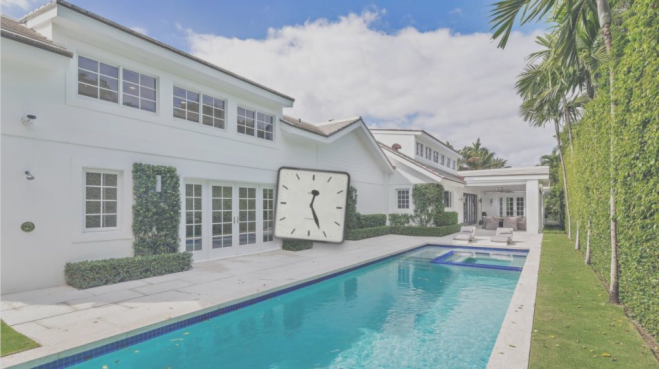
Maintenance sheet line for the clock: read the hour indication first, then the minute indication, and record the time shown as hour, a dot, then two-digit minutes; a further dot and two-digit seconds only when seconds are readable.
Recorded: 12.26
